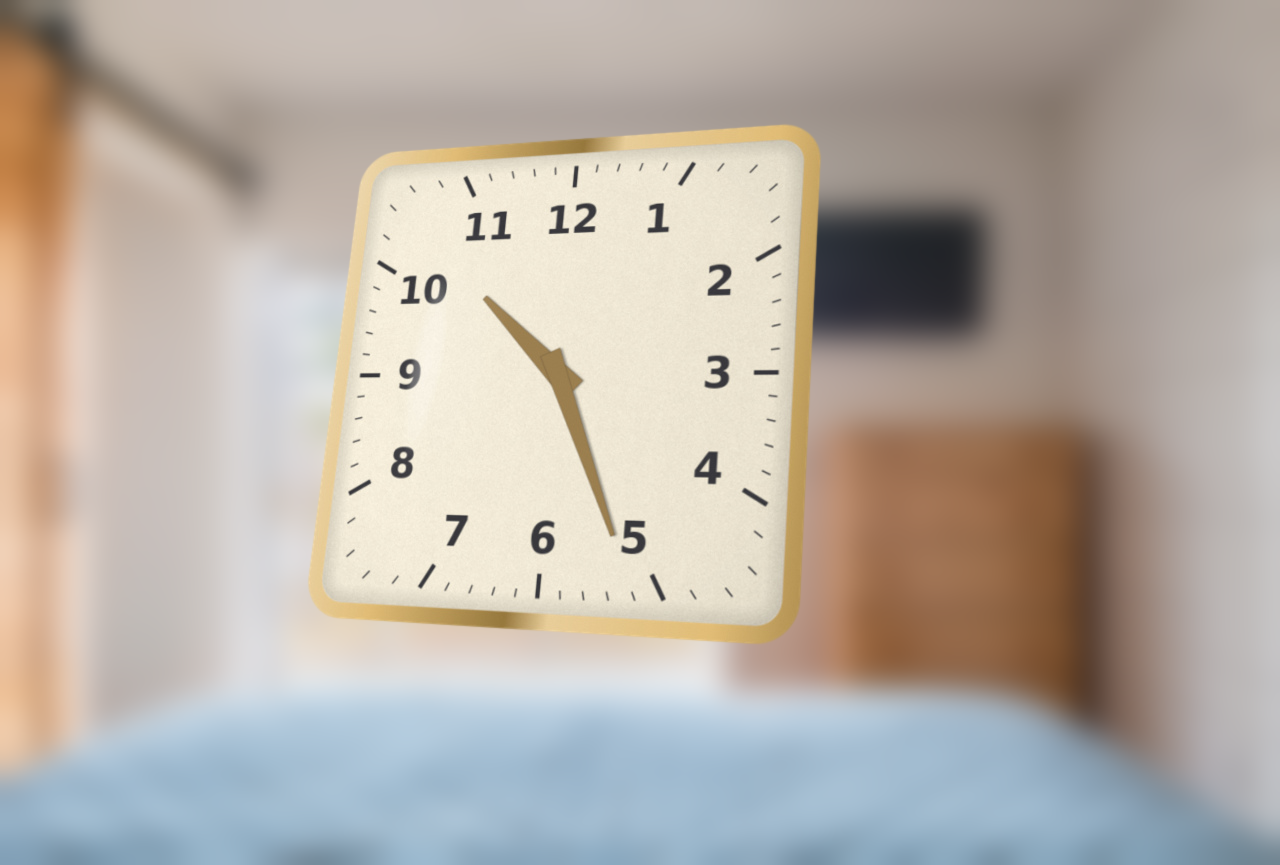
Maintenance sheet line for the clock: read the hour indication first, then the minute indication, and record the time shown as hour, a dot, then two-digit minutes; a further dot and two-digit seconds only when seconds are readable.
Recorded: 10.26
